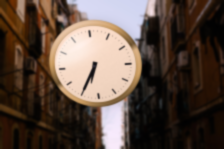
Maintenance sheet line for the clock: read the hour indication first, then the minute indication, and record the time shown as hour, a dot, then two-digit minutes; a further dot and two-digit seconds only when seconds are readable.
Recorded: 6.35
